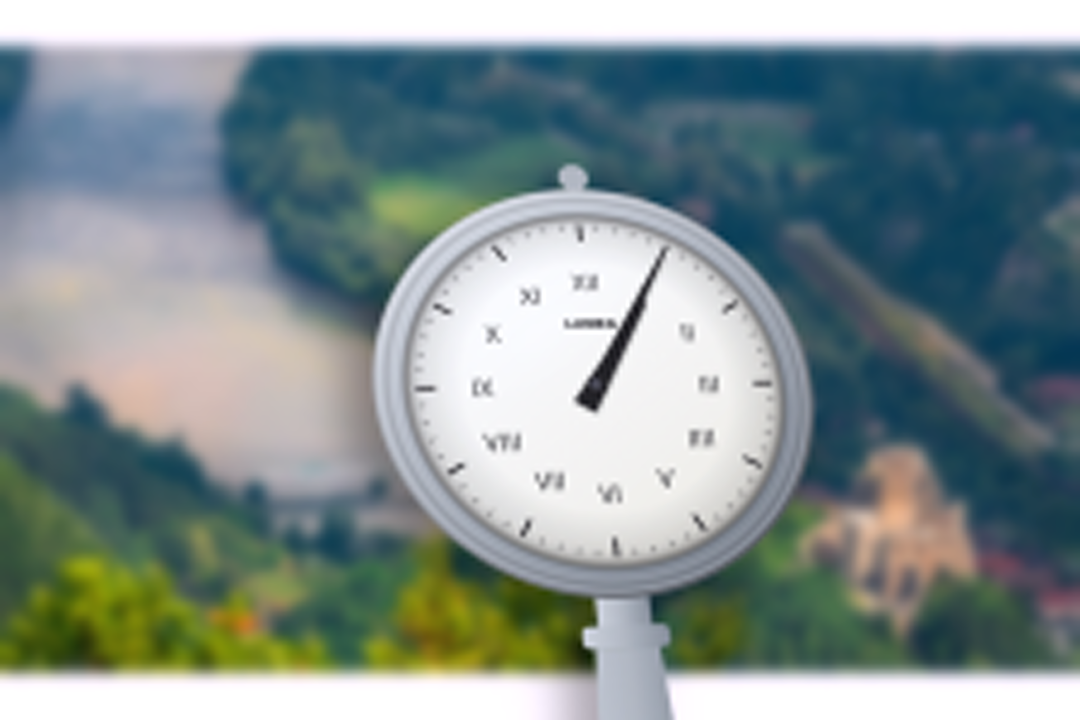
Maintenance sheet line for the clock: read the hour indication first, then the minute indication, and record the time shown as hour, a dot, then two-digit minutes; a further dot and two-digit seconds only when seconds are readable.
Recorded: 1.05
